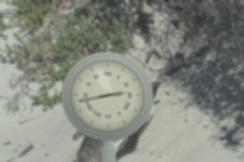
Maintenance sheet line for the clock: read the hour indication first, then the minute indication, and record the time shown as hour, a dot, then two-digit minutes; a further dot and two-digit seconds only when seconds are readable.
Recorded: 2.43
